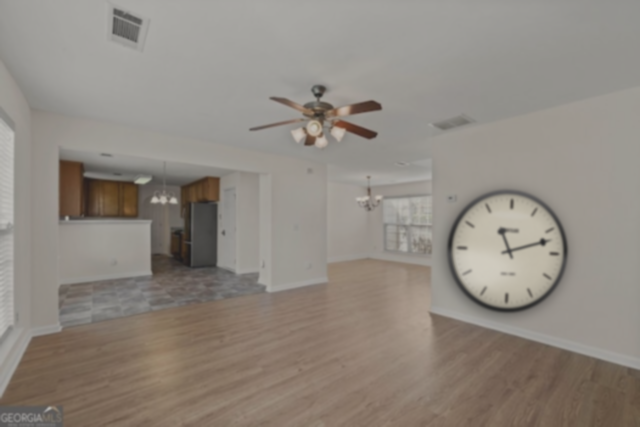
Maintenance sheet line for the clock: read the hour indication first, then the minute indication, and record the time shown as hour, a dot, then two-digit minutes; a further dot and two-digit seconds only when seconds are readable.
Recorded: 11.12
